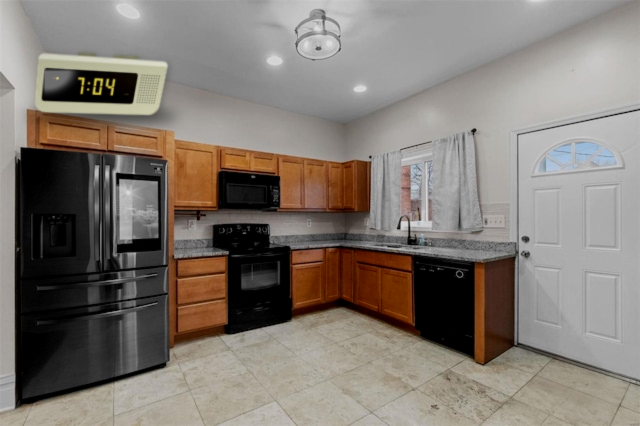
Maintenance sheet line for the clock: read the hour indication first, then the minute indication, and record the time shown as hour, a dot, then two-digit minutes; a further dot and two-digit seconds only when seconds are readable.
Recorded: 7.04
